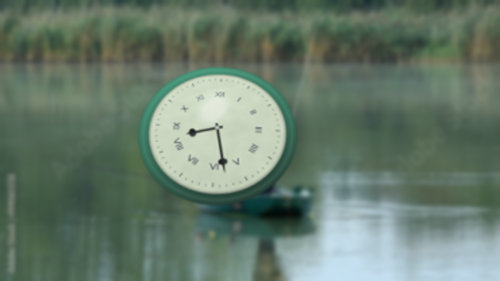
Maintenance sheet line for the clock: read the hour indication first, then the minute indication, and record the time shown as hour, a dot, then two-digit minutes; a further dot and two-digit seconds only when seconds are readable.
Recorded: 8.28
